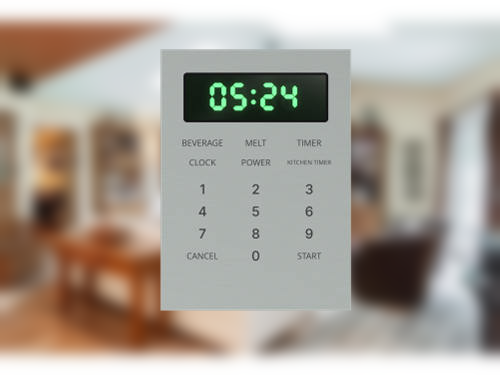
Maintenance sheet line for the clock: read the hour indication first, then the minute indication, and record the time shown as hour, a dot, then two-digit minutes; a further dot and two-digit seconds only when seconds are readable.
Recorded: 5.24
